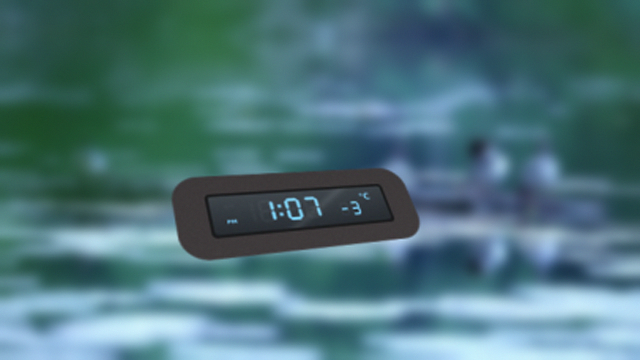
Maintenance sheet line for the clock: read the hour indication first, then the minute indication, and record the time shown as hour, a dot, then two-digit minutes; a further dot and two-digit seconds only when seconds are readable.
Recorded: 1.07
